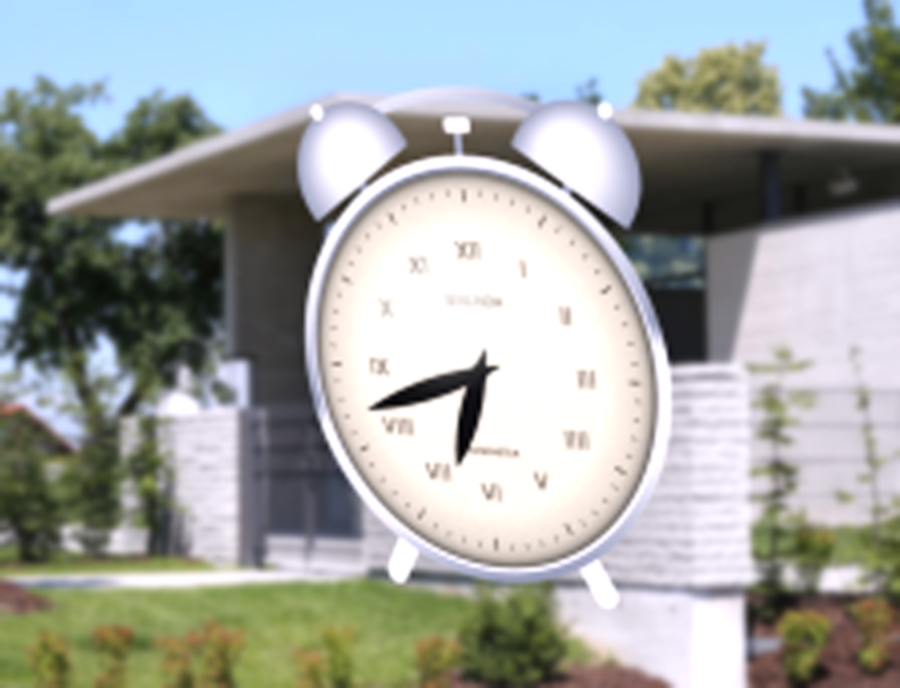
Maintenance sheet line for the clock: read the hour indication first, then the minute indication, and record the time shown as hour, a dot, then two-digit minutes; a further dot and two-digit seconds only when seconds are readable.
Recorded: 6.42
